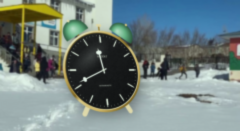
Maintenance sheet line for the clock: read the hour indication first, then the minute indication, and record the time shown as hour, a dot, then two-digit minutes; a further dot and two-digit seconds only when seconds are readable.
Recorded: 11.41
